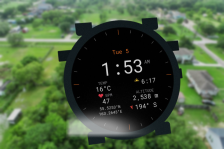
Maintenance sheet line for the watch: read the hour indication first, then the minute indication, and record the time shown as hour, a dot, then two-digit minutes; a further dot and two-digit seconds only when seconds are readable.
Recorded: 1.53
